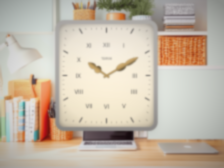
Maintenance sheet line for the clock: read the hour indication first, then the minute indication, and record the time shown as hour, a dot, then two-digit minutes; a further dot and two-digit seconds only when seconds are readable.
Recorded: 10.10
